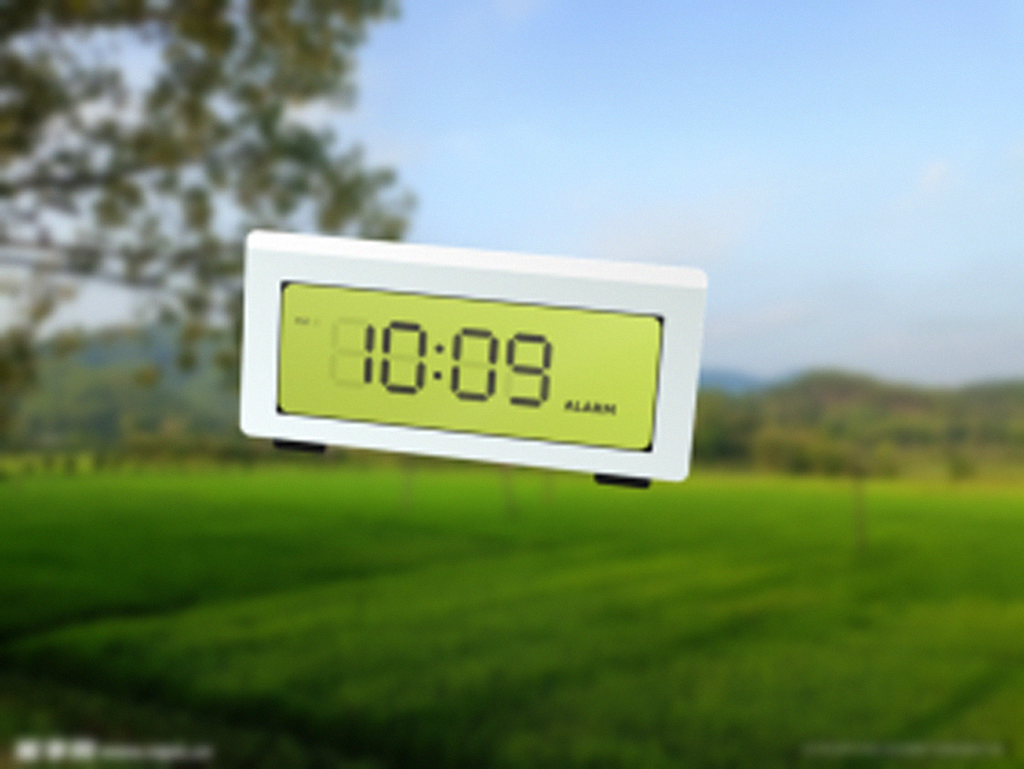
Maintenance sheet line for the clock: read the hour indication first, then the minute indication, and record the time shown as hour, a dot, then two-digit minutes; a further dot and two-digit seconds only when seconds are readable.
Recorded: 10.09
